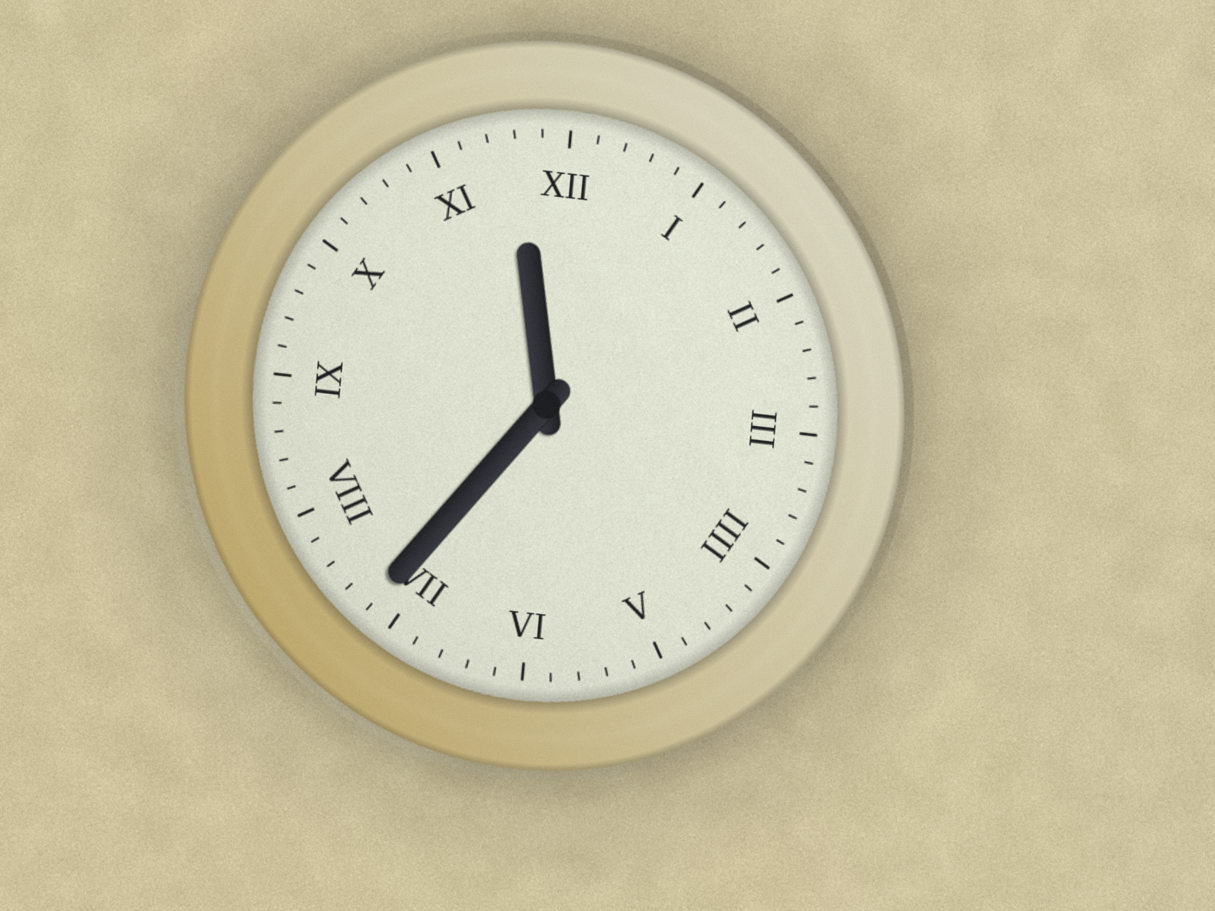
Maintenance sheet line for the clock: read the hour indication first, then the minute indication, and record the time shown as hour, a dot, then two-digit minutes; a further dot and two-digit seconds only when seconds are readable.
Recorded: 11.36
